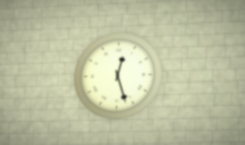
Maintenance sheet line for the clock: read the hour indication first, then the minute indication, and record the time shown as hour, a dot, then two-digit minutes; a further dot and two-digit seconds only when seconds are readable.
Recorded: 12.27
